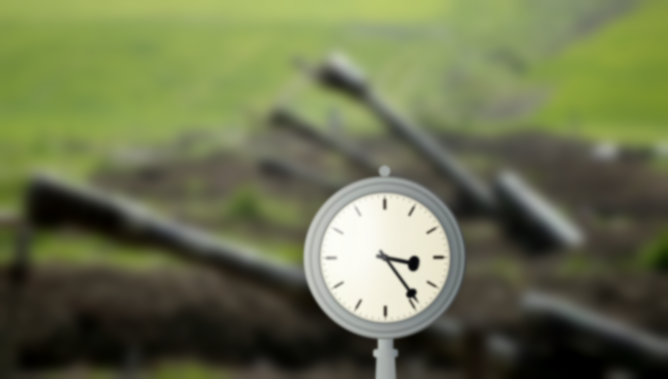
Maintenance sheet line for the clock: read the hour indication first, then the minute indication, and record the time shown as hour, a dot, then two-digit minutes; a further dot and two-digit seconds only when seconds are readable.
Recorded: 3.24
